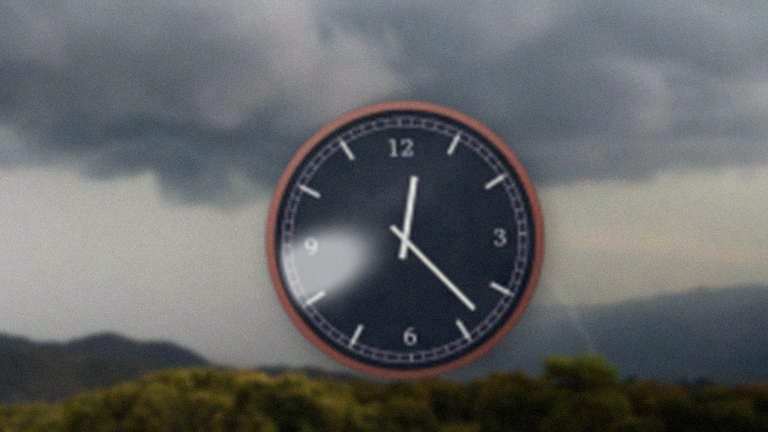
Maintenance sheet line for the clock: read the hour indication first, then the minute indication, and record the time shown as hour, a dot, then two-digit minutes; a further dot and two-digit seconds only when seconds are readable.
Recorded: 12.23
